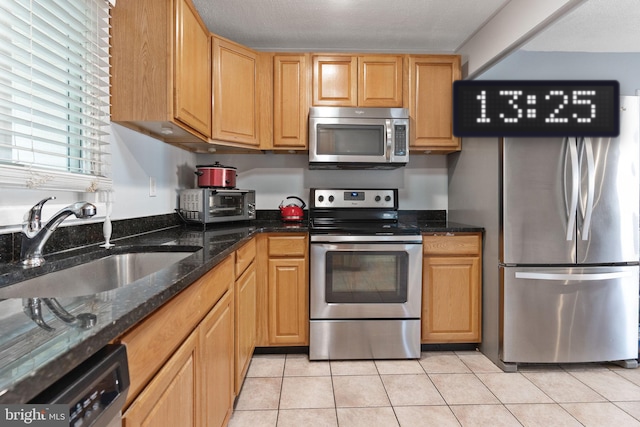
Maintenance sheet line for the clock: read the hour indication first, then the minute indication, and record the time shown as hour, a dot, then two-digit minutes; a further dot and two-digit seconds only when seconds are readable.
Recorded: 13.25
